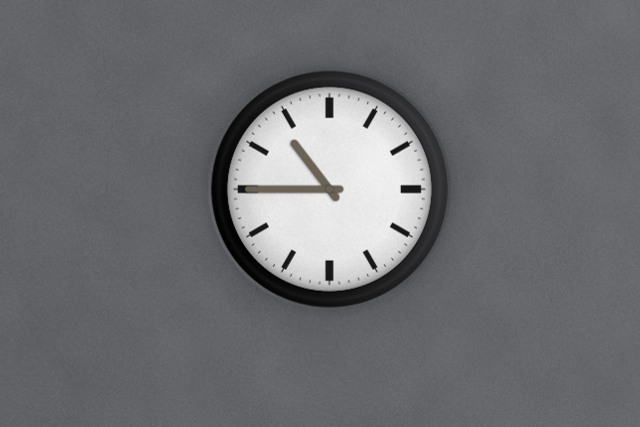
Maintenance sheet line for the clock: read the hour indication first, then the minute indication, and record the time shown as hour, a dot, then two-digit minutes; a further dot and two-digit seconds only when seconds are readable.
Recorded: 10.45
